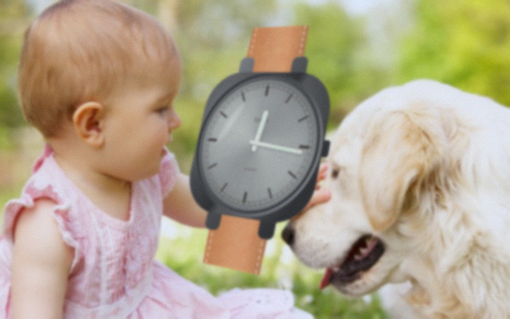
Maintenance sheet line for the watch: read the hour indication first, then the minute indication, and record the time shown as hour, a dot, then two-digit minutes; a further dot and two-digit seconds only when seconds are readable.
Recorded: 12.16
